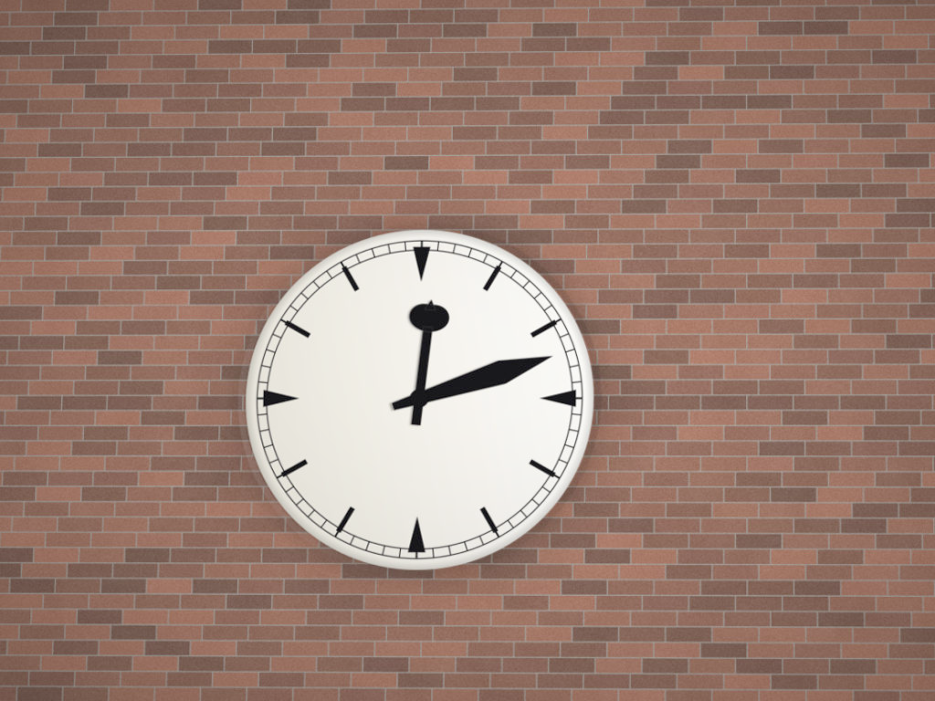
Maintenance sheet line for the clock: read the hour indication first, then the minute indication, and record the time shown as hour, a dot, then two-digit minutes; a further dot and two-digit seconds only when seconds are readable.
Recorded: 12.12
